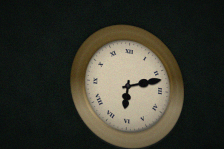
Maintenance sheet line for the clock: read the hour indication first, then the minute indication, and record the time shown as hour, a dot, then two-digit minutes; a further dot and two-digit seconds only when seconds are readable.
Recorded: 6.12
